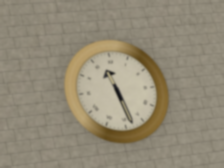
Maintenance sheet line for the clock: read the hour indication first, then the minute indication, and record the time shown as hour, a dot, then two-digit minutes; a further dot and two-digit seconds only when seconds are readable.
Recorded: 11.28
